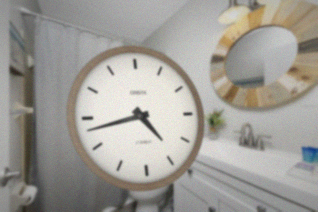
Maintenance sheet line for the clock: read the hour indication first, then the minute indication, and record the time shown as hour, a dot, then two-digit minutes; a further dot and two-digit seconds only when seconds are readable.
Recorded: 4.43
